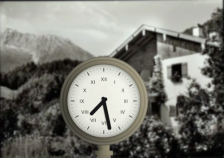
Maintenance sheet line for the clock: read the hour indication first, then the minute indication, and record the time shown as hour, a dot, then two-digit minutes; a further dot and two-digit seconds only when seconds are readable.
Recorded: 7.28
